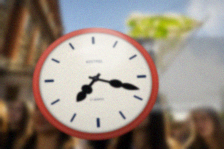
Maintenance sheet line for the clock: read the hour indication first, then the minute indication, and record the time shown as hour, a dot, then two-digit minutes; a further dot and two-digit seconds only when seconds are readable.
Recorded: 7.18
